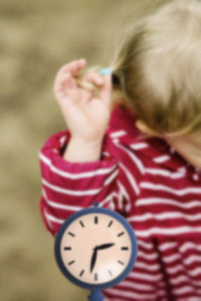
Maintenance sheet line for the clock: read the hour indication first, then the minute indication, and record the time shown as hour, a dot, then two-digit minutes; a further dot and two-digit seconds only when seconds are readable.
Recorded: 2.32
